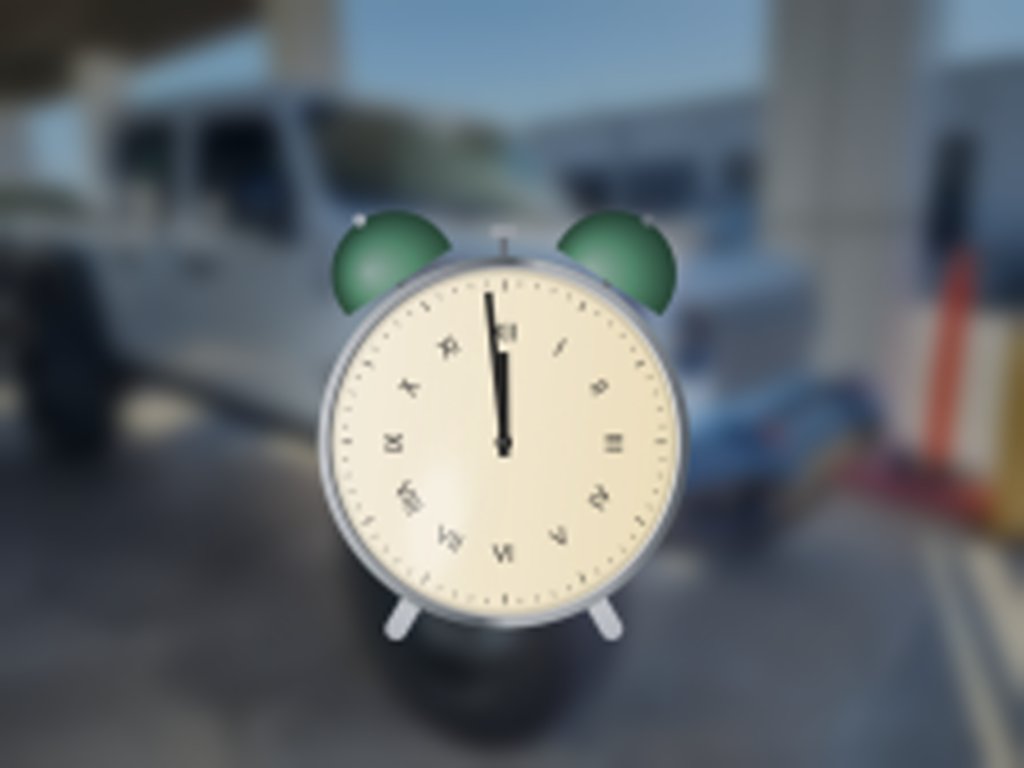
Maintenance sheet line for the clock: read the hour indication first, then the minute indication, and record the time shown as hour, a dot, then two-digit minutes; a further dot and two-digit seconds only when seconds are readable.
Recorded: 11.59
